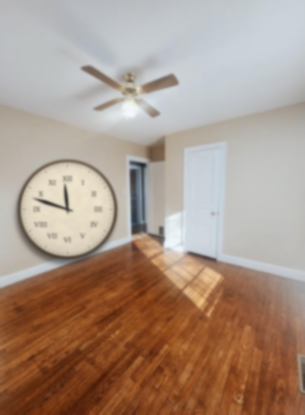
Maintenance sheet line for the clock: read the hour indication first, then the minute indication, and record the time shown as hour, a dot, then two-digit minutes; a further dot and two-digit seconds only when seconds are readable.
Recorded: 11.48
